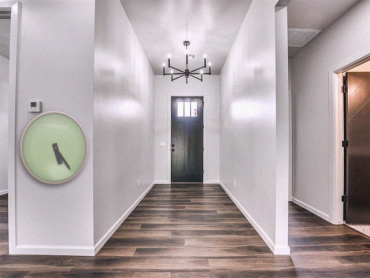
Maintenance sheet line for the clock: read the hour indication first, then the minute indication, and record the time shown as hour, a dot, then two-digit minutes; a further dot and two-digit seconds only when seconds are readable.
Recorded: 5.24
